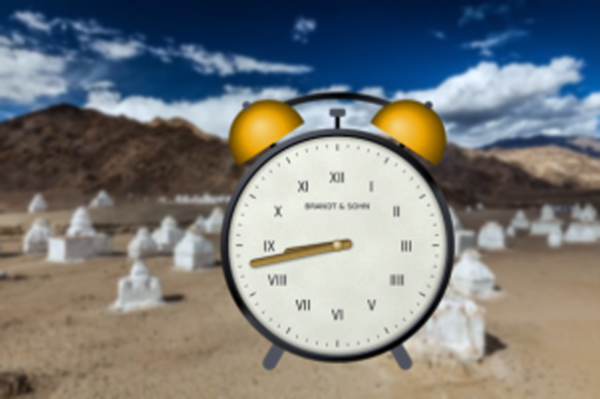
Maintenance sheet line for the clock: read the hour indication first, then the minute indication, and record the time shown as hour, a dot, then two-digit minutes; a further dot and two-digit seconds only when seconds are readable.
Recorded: 8.43
